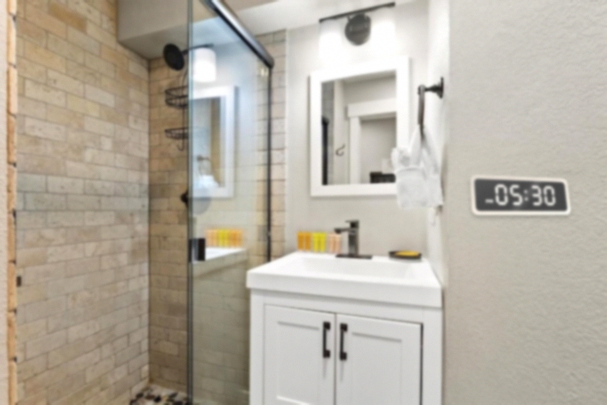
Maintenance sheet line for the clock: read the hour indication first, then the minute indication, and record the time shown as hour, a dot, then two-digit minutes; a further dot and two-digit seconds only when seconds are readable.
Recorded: 5.30
